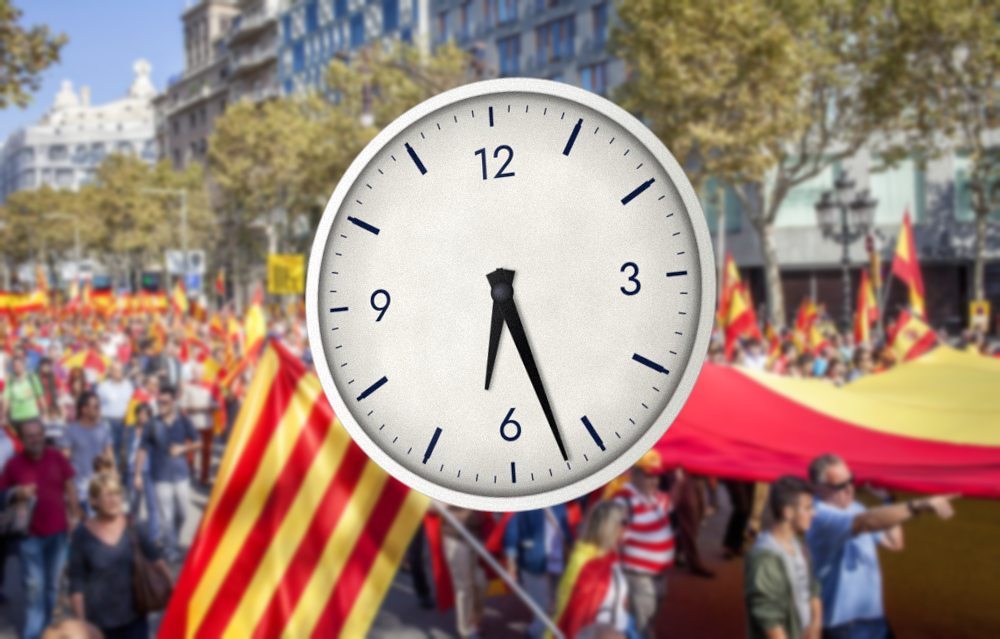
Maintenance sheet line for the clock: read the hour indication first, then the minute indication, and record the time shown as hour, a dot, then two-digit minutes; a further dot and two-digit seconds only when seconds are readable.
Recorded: 6.27
